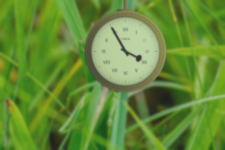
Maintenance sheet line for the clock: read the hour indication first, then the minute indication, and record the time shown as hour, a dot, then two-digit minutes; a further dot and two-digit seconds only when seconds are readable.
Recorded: 3.55
